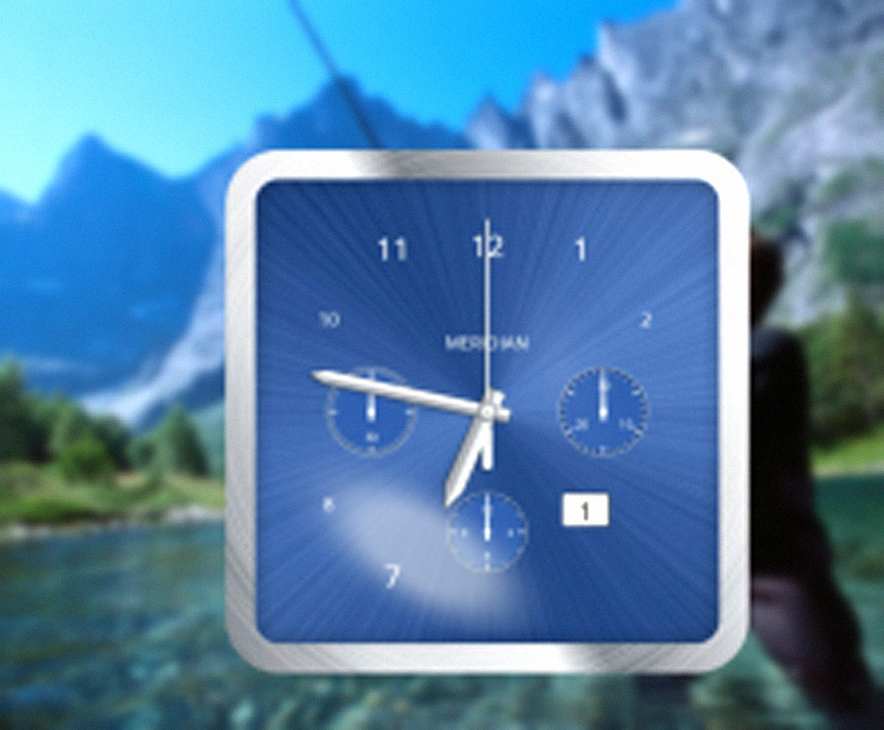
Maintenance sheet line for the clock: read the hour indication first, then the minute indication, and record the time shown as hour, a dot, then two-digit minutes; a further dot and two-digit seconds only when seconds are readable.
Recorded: 6.47
